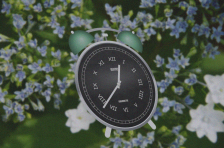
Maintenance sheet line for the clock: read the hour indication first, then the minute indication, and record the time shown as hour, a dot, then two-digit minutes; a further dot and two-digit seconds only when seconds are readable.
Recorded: 12.38
